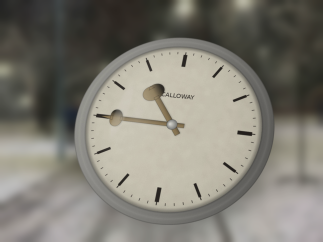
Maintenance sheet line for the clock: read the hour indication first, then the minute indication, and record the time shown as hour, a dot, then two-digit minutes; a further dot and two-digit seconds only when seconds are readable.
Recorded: 10.45
